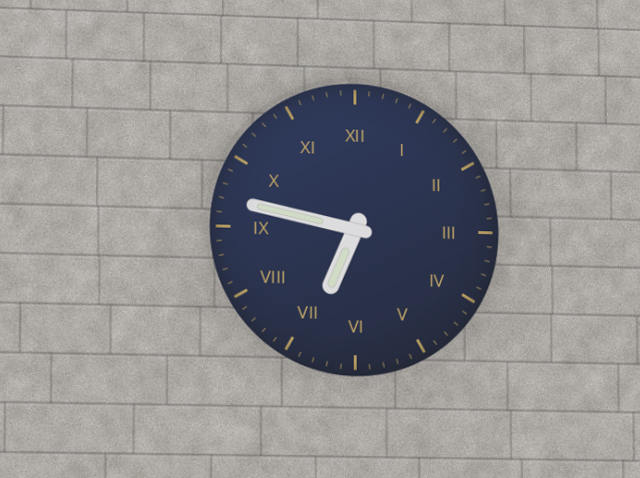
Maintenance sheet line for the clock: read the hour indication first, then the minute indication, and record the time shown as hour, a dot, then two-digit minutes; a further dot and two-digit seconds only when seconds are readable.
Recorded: 6.47
